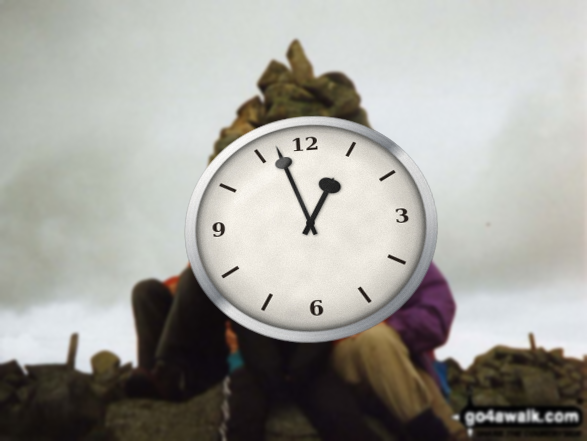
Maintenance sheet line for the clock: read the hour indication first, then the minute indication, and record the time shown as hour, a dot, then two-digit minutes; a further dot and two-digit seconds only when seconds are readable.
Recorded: 12.57
